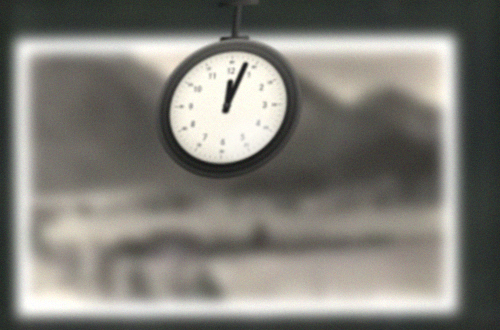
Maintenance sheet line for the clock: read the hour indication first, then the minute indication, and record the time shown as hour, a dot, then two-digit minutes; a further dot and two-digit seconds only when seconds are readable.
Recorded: 12.03
